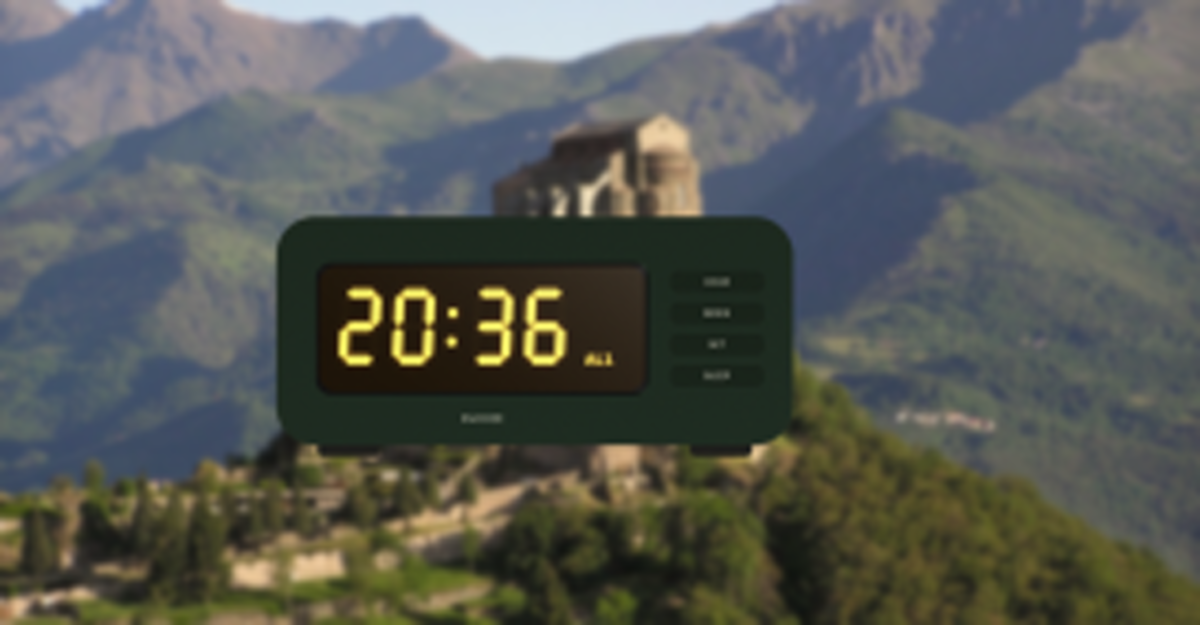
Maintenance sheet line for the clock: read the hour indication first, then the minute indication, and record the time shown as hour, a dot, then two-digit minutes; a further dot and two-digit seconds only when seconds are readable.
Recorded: 20.36
